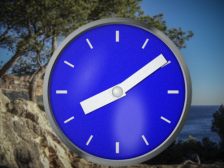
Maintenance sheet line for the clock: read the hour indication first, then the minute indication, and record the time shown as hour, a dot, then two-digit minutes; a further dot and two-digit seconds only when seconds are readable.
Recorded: 8.09
